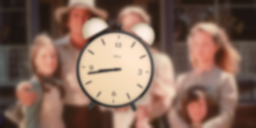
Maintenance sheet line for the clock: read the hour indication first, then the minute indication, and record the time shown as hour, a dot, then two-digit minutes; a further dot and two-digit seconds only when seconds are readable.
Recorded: 8.43
